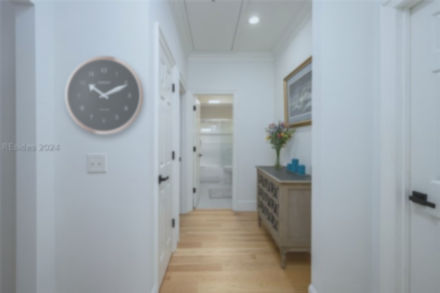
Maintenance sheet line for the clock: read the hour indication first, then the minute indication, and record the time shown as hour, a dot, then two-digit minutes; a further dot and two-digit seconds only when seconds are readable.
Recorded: 10.11
